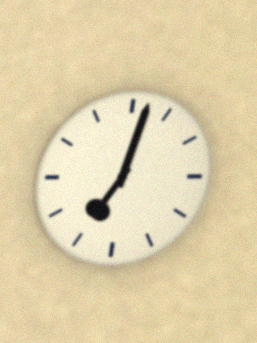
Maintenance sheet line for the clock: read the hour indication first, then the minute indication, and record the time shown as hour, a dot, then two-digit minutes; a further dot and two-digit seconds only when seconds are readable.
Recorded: 7.02
